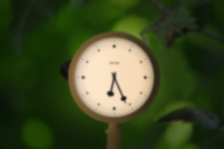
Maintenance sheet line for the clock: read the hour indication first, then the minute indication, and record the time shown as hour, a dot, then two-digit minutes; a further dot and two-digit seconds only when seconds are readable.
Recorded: 6.26
